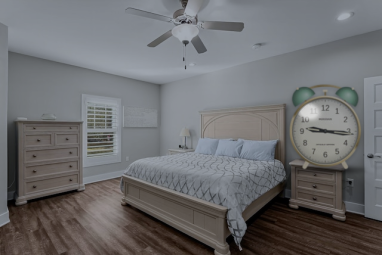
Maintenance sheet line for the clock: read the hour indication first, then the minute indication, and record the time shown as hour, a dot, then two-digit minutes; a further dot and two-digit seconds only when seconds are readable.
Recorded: 9.16
